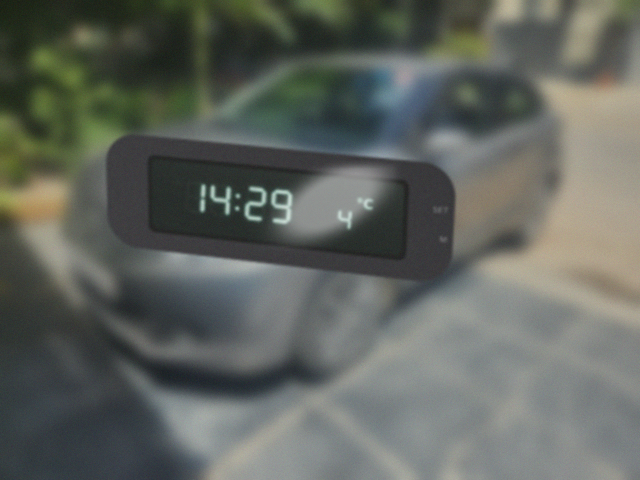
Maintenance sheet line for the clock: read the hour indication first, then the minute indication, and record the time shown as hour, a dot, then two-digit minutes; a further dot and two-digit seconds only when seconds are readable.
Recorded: 14.29
